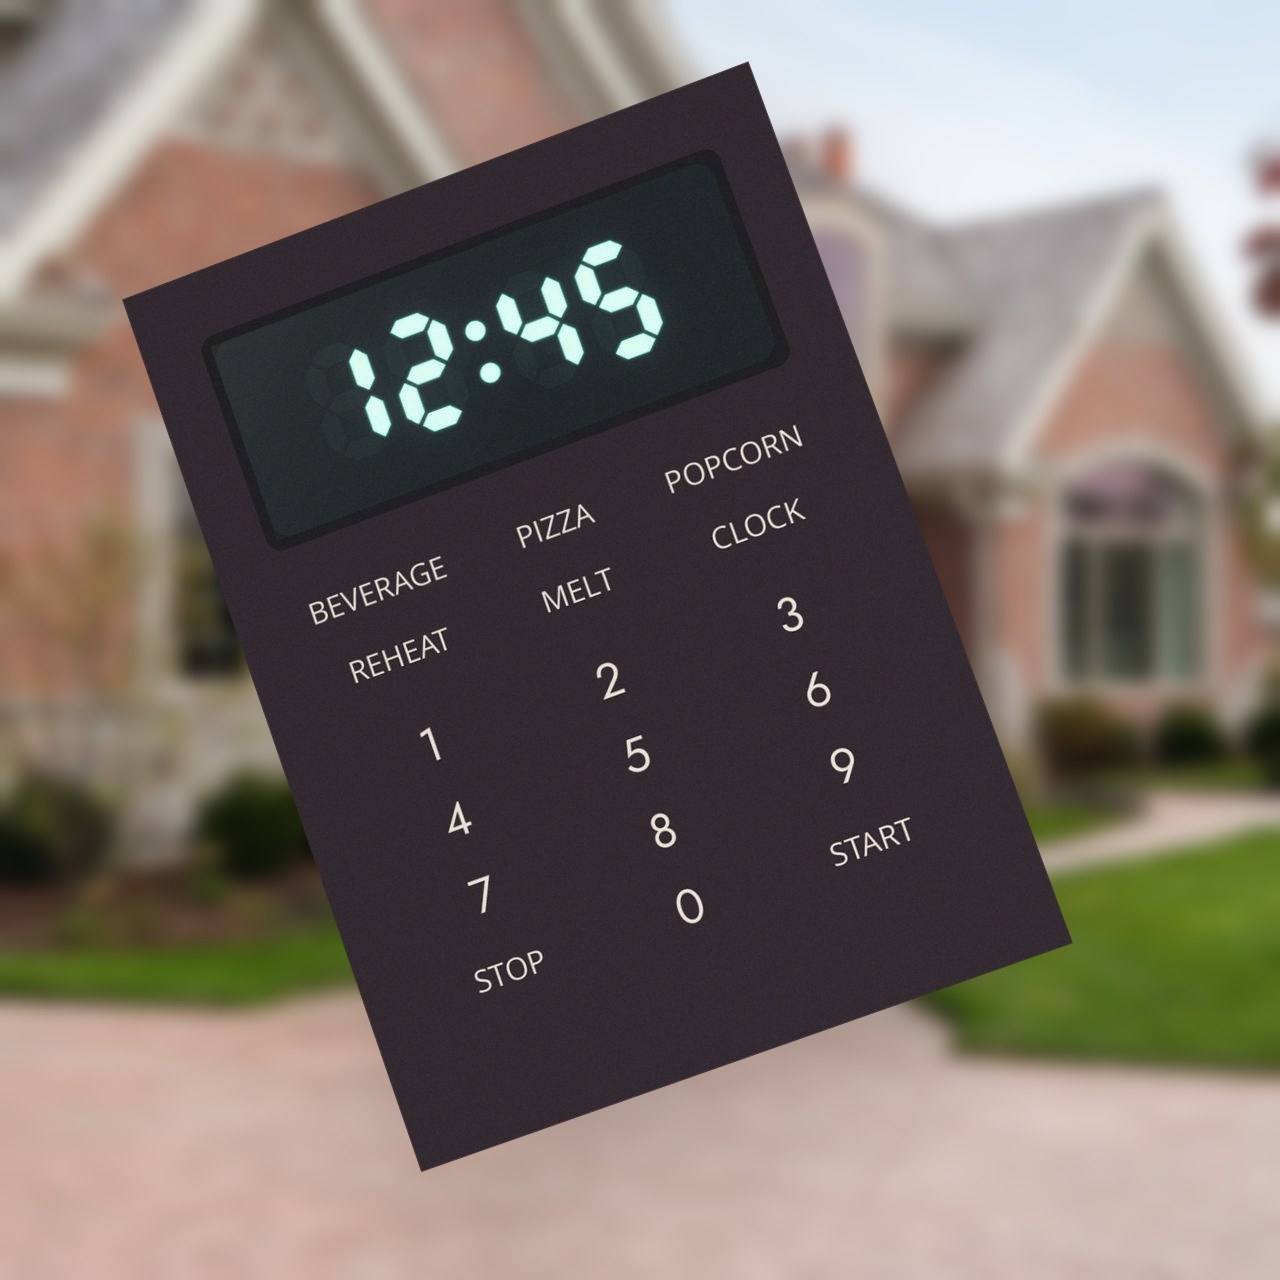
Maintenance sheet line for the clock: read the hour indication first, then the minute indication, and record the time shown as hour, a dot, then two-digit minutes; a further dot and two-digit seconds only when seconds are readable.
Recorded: 12.45
